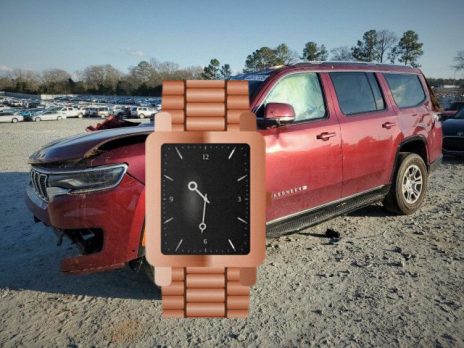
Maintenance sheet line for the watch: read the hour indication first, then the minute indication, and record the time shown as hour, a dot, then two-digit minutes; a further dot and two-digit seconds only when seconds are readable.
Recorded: 10.31
